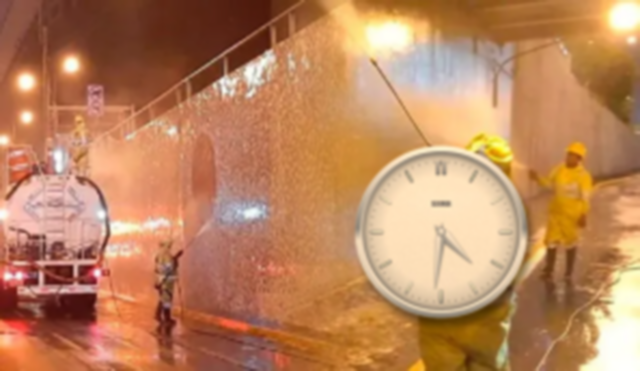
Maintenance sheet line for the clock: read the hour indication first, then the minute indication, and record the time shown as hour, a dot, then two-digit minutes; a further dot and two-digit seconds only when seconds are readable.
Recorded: 4.31
